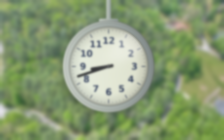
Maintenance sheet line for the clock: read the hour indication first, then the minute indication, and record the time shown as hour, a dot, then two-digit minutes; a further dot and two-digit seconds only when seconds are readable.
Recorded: 8.42
